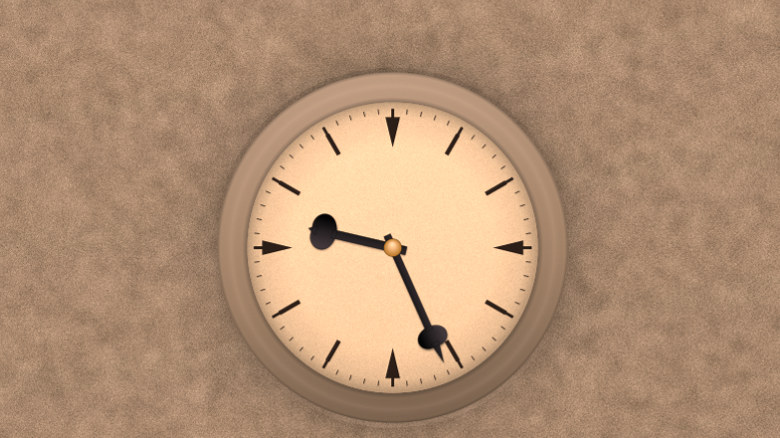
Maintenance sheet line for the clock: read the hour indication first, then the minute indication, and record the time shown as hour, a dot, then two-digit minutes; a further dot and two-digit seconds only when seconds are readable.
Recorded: 9.26
